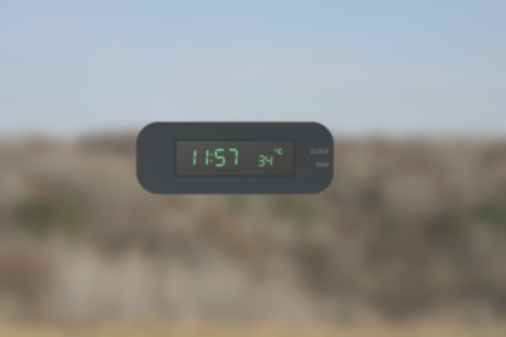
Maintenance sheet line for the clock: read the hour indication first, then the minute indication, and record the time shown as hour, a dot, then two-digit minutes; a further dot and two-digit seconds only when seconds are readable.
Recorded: 11.57
